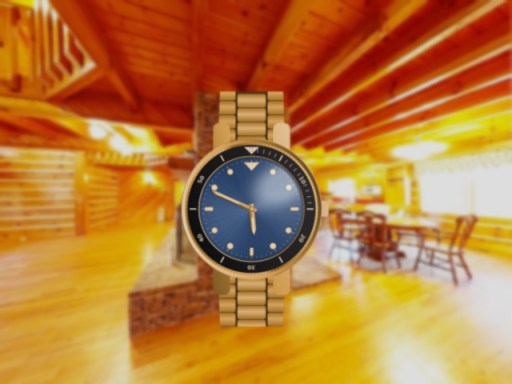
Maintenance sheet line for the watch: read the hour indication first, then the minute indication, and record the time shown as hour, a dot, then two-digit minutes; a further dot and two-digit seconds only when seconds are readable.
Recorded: 5.49
